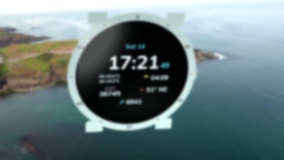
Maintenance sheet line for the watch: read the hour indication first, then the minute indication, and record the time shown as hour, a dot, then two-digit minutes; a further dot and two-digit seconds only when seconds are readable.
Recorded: 17.21
